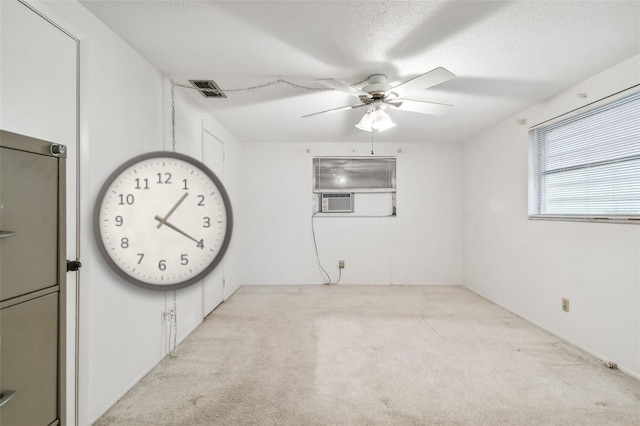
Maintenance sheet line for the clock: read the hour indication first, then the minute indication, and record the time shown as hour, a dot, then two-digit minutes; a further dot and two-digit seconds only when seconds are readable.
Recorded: 1.20
